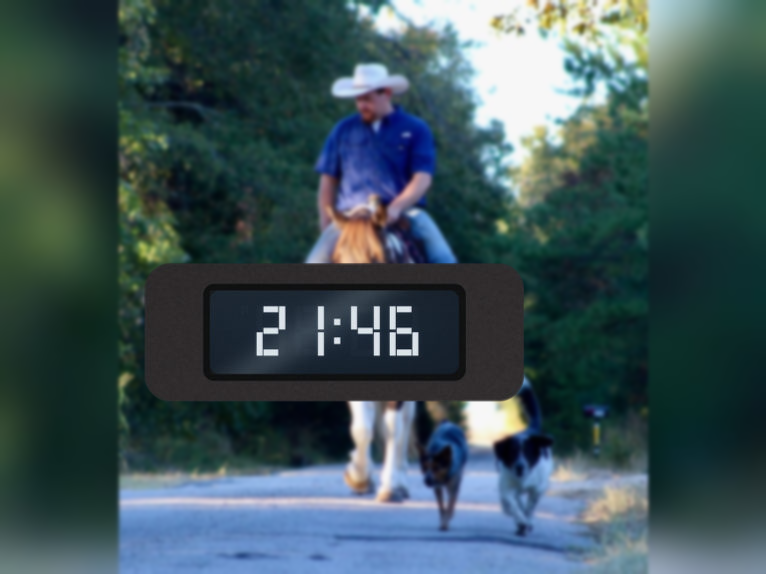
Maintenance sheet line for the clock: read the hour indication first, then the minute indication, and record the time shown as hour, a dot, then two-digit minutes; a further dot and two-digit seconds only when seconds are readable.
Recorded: 21.46
